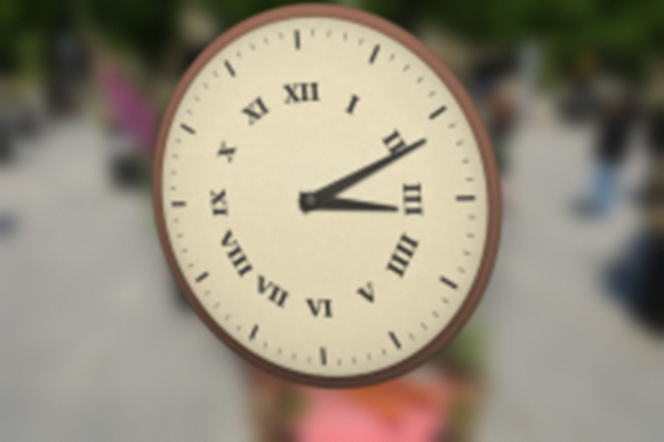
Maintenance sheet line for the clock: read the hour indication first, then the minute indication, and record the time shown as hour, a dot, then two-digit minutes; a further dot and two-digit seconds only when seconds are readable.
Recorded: 3.11
